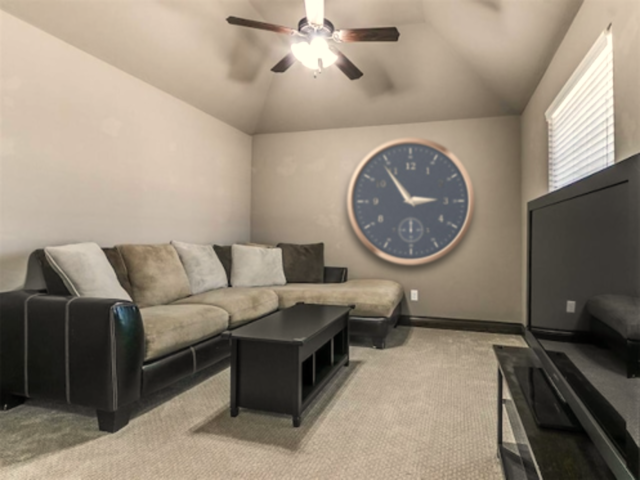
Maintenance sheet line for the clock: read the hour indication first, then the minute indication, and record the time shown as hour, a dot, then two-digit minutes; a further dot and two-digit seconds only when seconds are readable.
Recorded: 2.54
